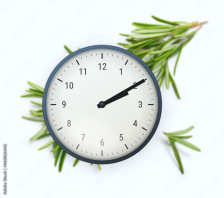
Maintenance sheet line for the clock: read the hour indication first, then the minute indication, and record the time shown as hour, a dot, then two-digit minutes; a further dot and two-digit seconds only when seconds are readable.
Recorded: 2.10
